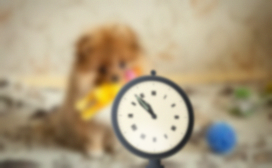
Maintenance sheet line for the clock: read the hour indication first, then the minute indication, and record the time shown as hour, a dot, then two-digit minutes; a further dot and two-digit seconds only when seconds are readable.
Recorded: 10.53
